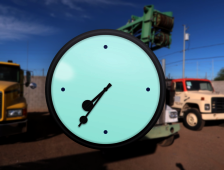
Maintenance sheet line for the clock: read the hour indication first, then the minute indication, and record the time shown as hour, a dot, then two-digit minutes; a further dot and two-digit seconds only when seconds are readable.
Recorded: 7.36
